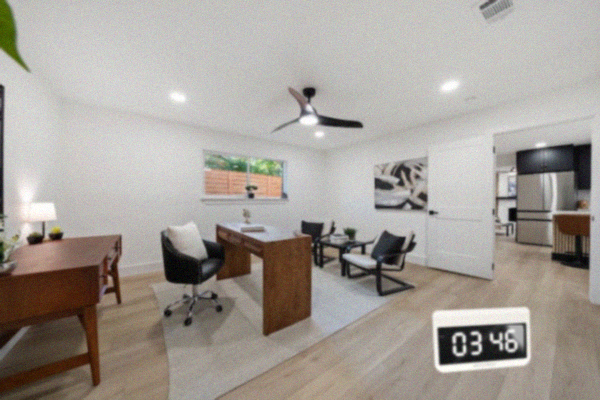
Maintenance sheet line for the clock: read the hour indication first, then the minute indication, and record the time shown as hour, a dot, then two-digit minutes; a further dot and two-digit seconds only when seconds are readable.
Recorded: 3.46
